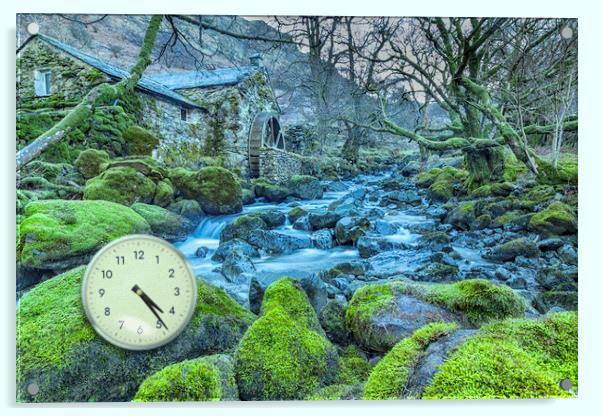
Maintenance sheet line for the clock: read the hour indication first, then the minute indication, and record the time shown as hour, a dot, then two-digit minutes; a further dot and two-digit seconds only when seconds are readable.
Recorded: 4.24
